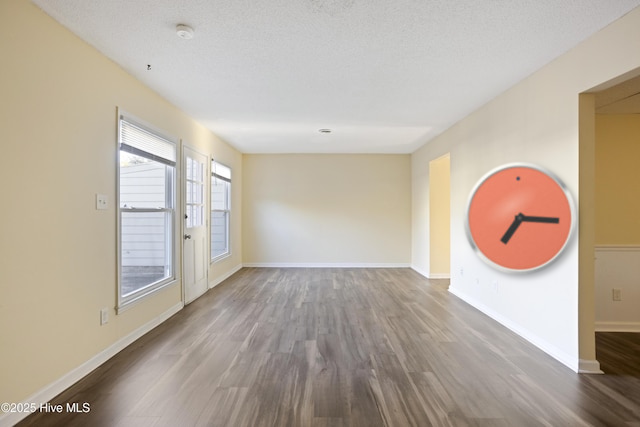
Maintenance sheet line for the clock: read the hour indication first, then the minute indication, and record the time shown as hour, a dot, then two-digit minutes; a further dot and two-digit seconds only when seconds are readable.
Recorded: 7.16
